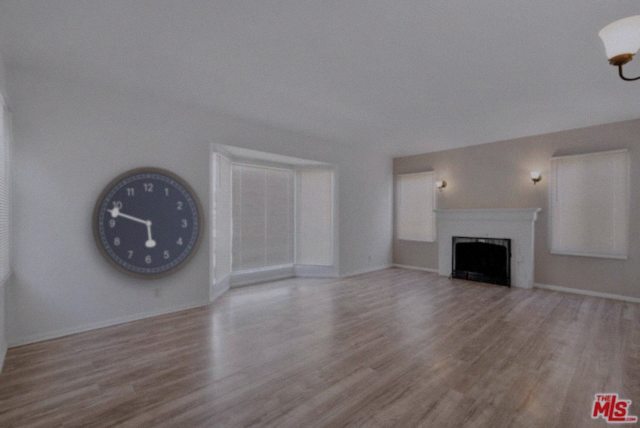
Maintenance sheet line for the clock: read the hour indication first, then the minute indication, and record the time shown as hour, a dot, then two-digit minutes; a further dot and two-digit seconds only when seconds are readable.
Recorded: 5.48
